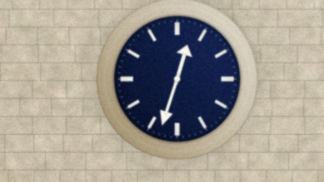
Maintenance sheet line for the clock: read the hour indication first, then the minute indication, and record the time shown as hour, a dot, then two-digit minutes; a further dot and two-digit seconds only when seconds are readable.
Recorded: 12.33
